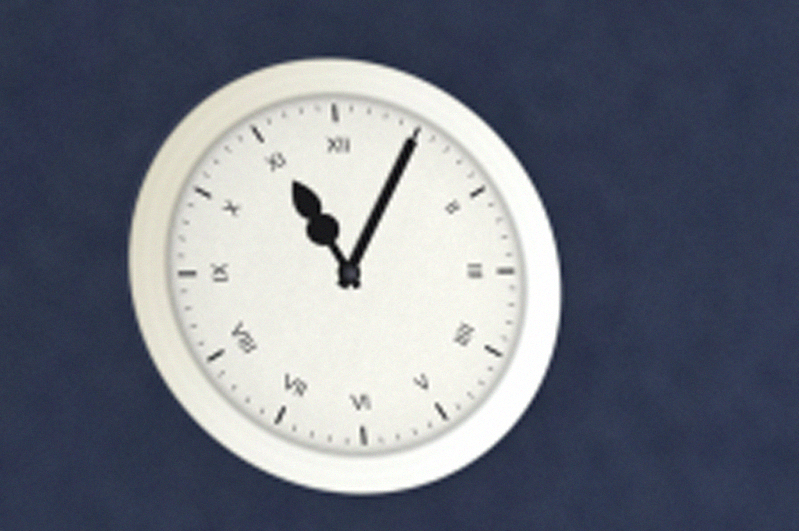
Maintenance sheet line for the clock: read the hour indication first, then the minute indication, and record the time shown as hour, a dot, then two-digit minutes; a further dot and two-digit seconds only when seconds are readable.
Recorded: 11.05
